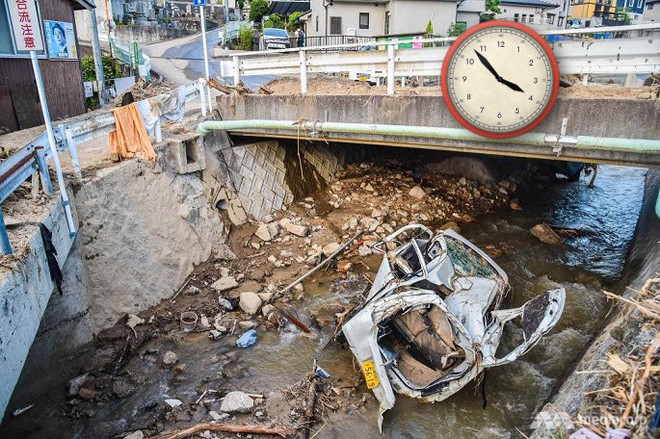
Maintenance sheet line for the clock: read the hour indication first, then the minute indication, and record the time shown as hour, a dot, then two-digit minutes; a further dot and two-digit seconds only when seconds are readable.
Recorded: 3.53
